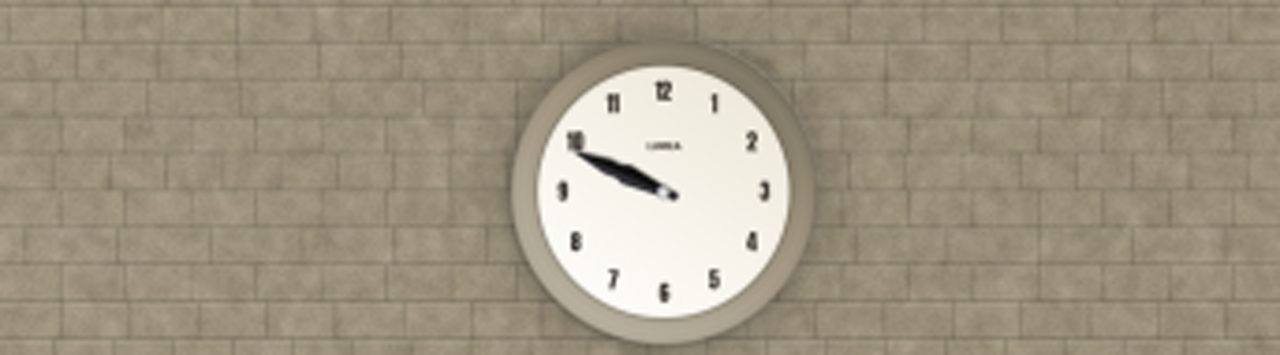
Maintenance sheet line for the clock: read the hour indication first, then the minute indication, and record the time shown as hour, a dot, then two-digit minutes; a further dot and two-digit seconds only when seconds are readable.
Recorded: 9.49
